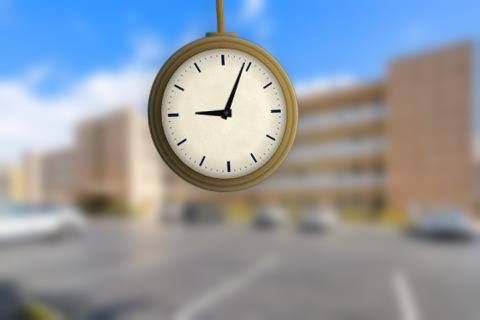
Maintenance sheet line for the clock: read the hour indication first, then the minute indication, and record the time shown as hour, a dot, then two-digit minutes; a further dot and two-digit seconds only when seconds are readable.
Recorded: 9.04
